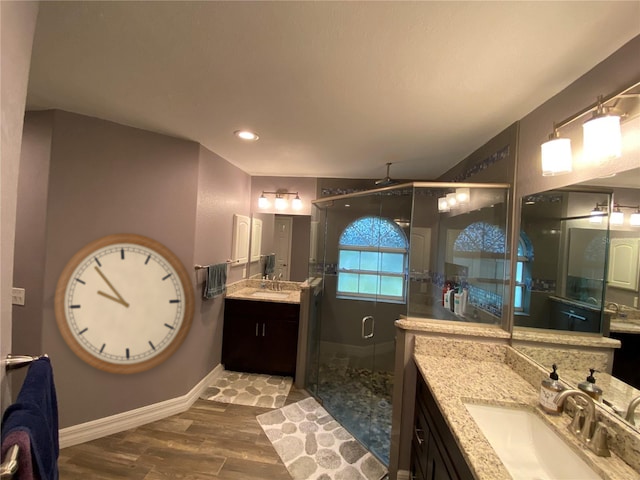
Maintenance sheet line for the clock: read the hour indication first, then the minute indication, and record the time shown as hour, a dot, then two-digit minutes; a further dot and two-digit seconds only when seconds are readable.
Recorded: 9.54
